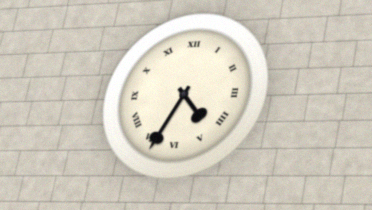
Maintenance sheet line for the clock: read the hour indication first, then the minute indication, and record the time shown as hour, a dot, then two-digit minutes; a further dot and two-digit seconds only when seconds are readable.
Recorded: 4.34
